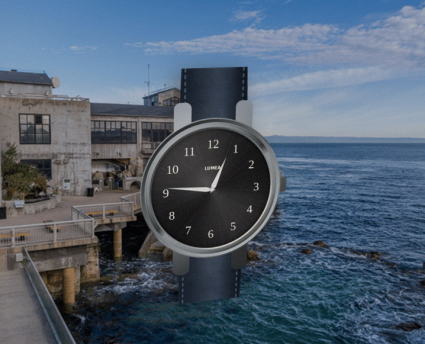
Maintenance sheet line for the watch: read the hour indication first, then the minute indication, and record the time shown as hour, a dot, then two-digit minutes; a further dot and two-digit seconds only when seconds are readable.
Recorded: 12.46
